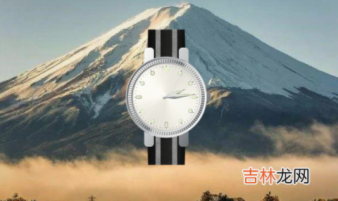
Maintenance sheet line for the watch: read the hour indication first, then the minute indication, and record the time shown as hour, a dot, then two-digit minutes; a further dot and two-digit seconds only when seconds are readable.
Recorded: 2.14
